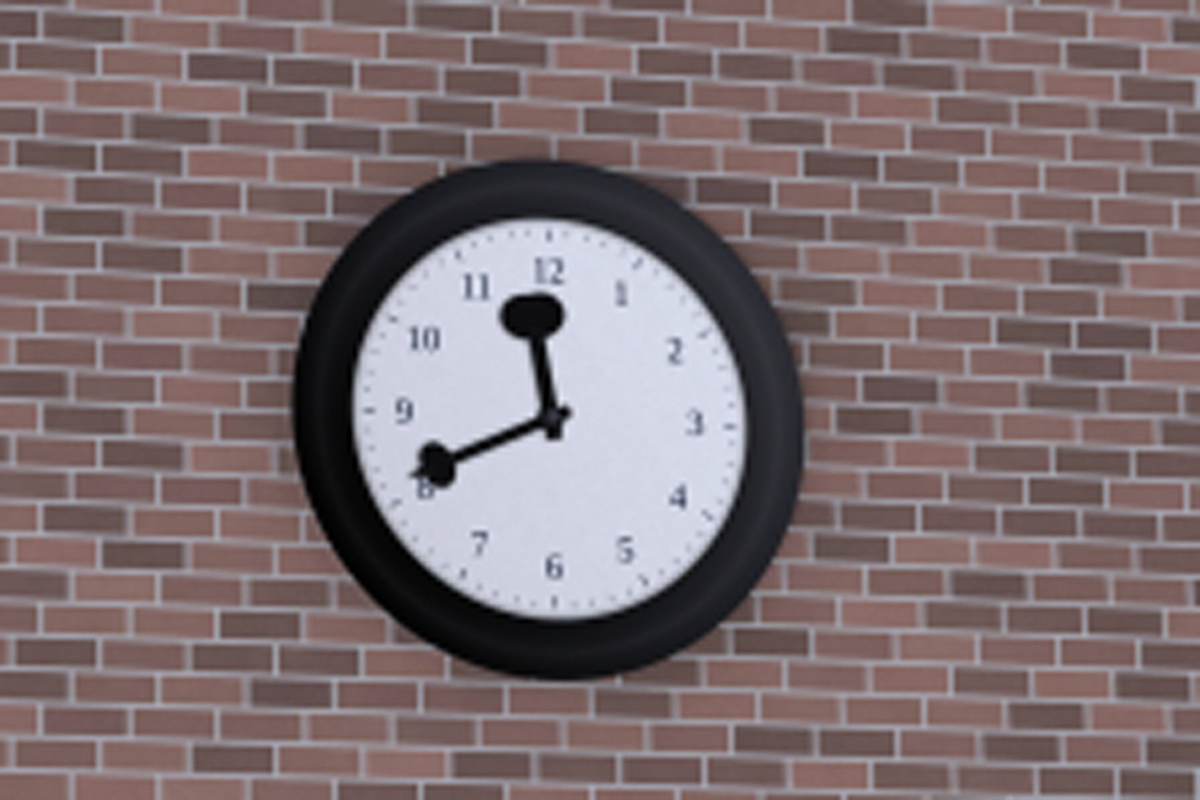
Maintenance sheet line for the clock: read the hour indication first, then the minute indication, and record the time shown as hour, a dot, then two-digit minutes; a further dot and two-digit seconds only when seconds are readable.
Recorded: 11.41
